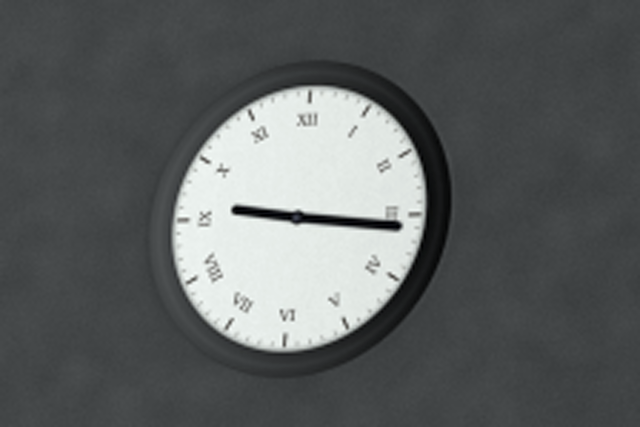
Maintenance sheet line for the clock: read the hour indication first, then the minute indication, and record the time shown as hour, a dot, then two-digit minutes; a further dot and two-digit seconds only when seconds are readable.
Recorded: 9.16
